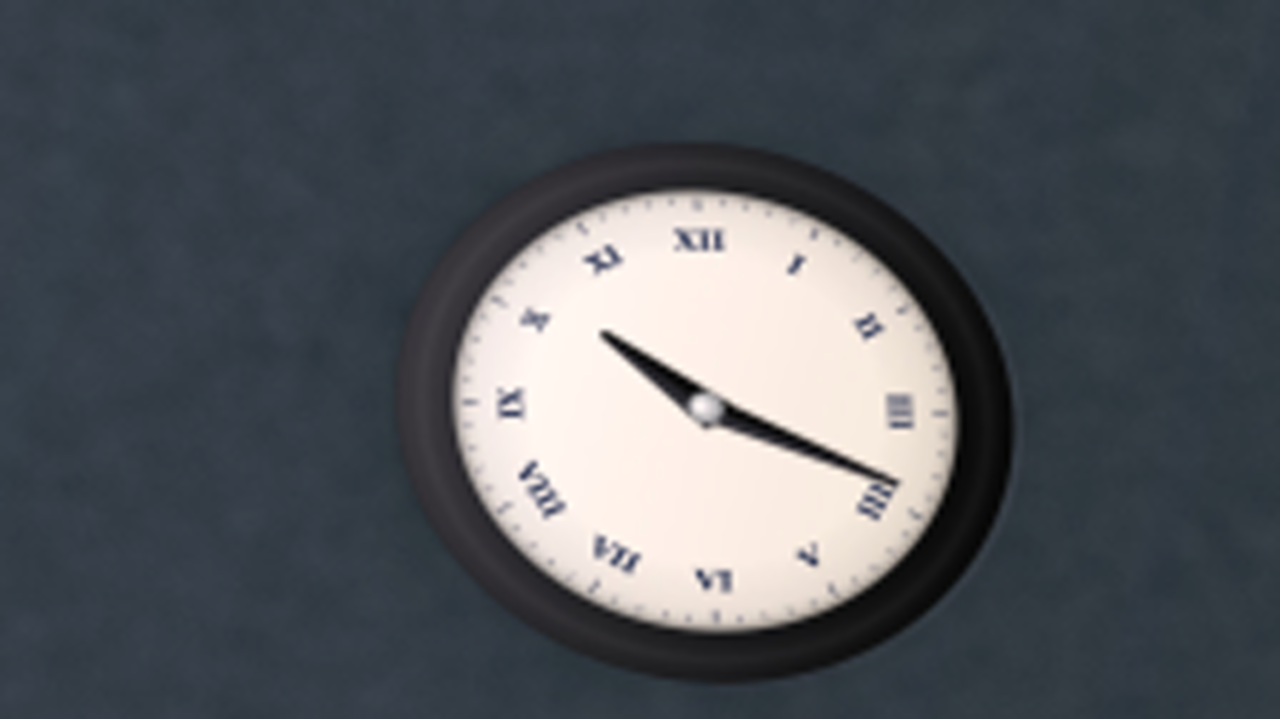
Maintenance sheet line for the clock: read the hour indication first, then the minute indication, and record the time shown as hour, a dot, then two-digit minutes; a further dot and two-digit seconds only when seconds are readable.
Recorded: 10.19
